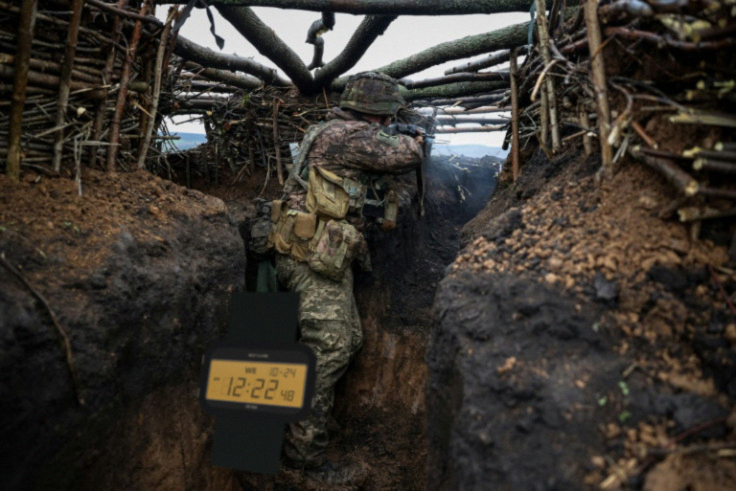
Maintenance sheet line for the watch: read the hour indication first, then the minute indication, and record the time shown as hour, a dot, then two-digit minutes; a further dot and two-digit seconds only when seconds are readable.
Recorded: 12.22
